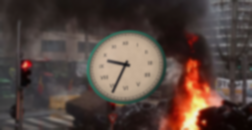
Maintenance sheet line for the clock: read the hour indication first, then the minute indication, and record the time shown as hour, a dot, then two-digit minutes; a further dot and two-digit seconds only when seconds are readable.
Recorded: 9.34
